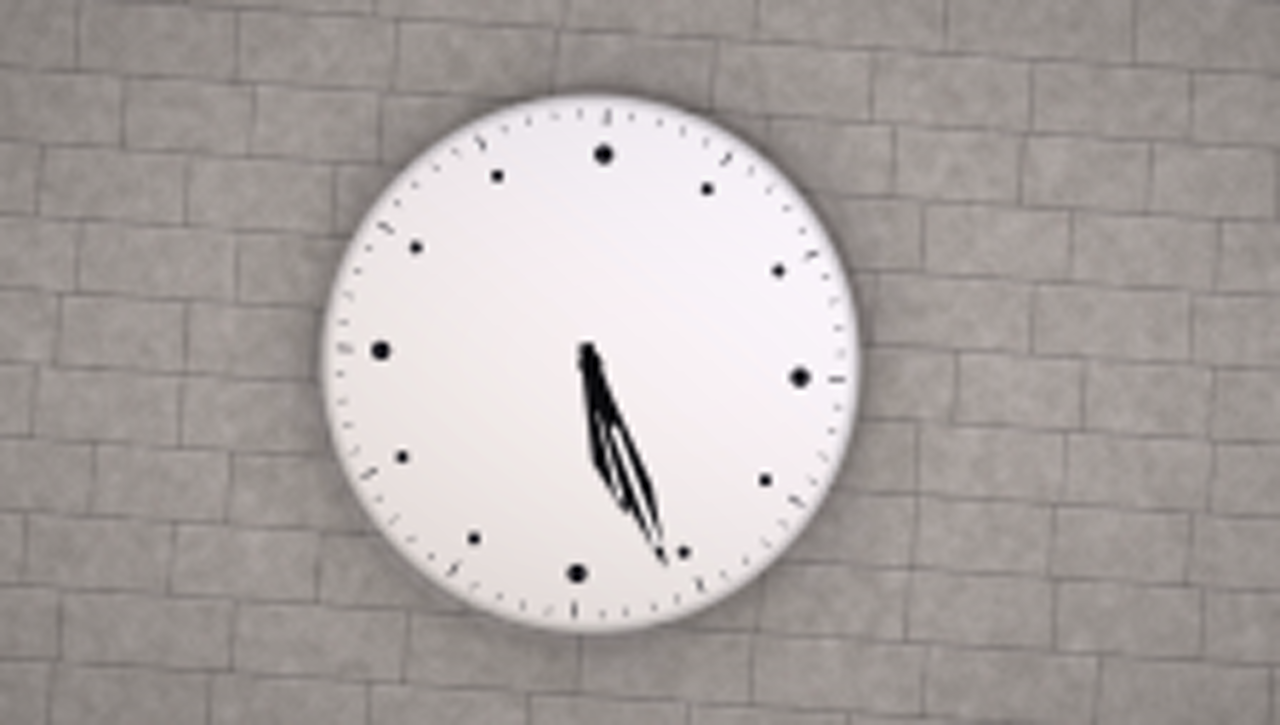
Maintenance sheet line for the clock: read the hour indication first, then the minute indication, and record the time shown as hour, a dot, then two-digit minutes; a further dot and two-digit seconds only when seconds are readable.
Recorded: 5.26
